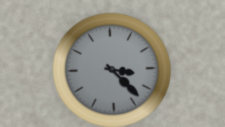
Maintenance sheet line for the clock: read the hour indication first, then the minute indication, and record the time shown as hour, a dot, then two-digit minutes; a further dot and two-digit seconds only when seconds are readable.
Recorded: 3.23
